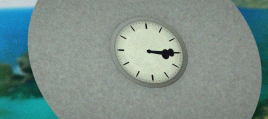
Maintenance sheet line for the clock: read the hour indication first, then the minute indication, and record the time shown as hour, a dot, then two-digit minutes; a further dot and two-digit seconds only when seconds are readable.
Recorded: 3.15
